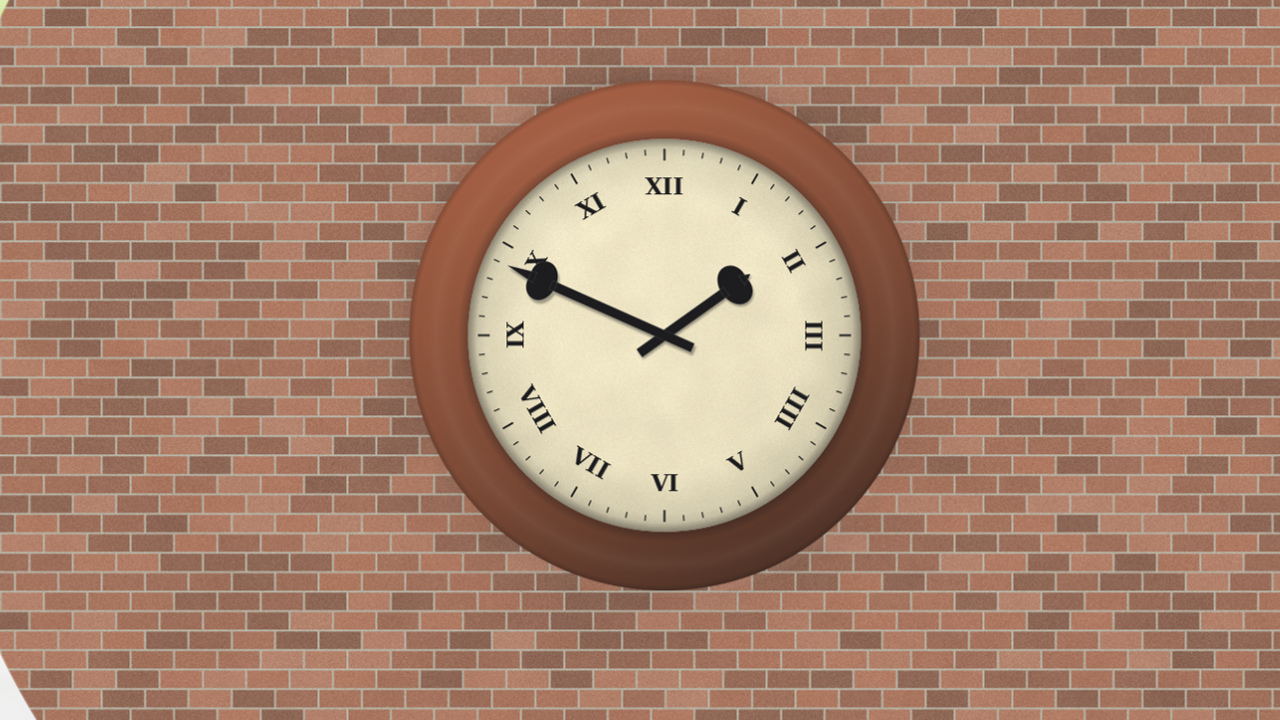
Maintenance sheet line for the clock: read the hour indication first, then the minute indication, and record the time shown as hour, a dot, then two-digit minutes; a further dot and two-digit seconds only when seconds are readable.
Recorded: 1.49
